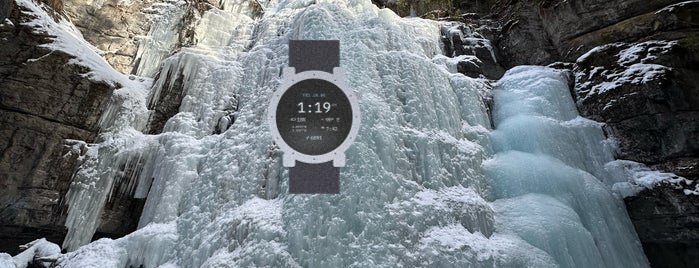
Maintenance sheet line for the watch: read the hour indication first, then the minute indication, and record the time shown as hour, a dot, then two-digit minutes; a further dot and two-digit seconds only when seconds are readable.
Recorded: 1.19
